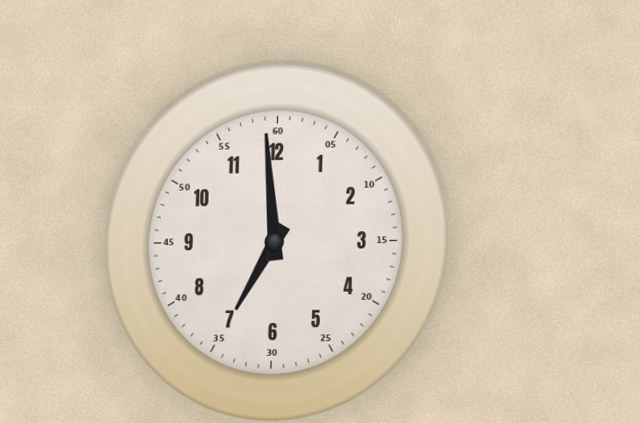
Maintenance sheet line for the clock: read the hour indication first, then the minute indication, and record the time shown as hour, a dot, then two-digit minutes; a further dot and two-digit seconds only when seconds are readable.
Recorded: 6.59
